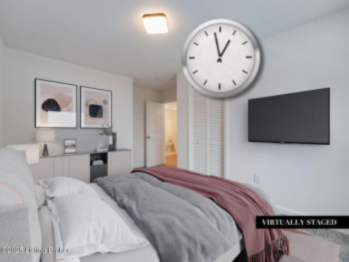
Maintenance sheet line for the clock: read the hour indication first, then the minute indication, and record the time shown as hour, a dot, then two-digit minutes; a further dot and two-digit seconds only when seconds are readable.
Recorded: 12.58
